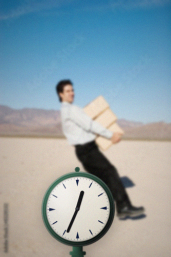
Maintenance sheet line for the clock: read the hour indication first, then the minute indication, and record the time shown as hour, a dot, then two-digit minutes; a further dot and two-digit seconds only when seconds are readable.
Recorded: 12.34
